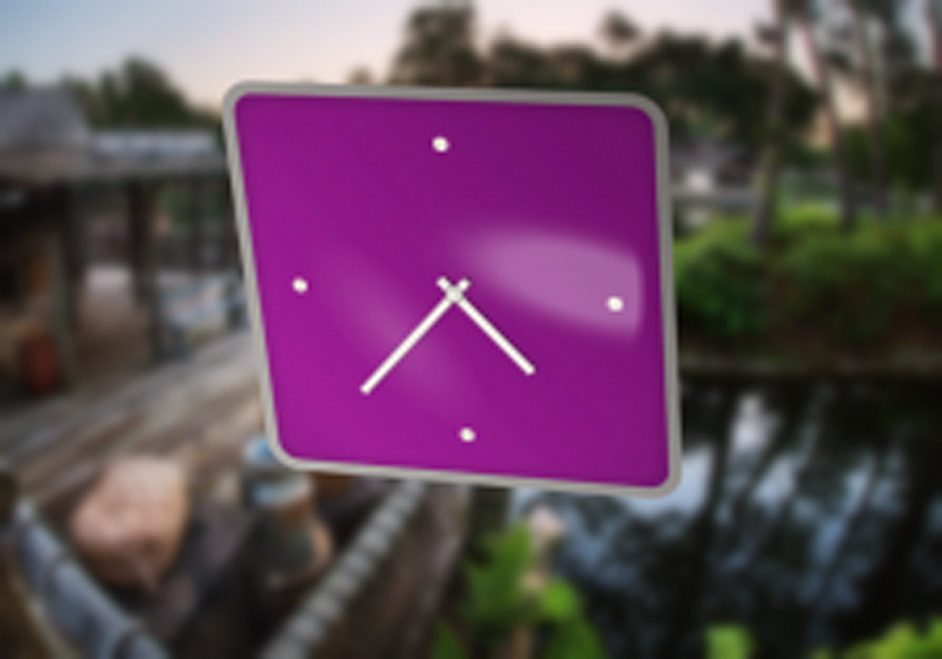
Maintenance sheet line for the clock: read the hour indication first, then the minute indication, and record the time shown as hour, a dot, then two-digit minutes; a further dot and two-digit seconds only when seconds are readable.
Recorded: 4.37
